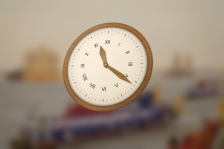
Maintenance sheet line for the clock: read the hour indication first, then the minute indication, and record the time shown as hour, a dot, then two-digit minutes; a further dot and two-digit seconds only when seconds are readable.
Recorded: 11.21
